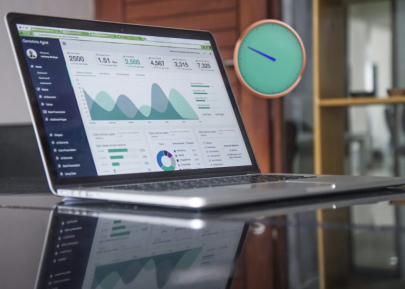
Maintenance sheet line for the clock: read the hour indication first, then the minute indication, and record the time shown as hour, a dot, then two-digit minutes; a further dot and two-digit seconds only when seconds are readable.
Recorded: 9.49
